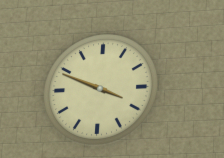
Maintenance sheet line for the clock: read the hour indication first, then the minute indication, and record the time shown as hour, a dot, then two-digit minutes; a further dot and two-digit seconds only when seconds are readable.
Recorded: 3.49
